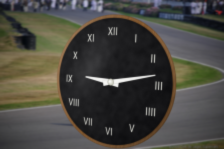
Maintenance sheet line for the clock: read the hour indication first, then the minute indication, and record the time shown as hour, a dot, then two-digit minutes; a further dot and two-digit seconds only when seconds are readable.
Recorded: 9.13
